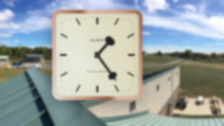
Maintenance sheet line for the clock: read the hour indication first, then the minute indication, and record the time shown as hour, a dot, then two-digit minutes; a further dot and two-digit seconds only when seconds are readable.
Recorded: 1.24
